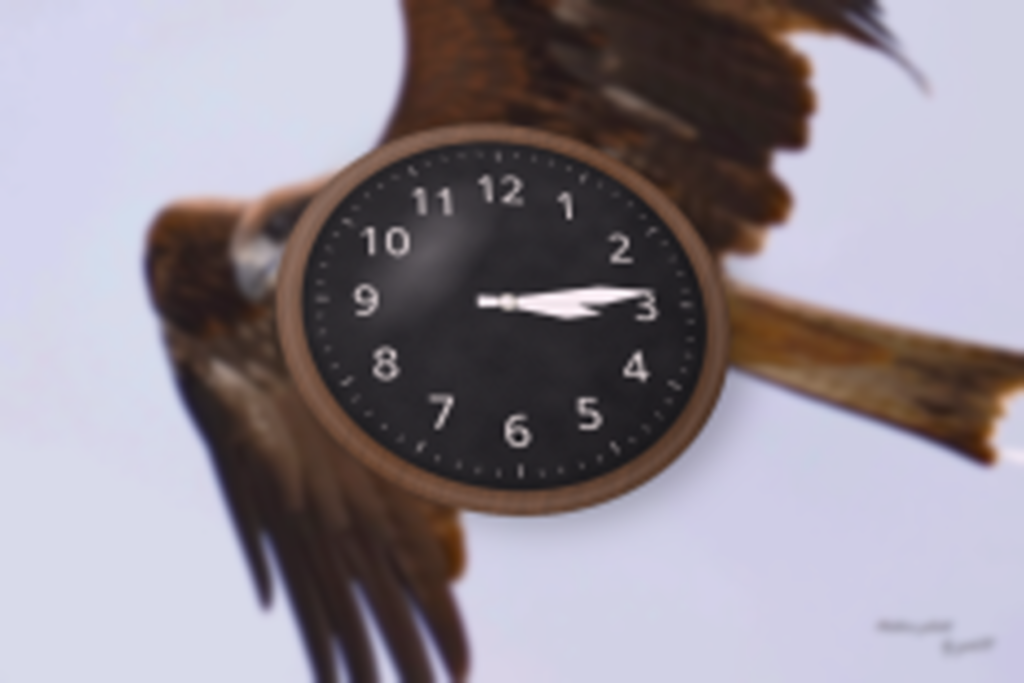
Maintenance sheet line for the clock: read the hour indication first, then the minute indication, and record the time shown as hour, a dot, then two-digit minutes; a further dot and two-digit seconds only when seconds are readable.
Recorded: 3.14
